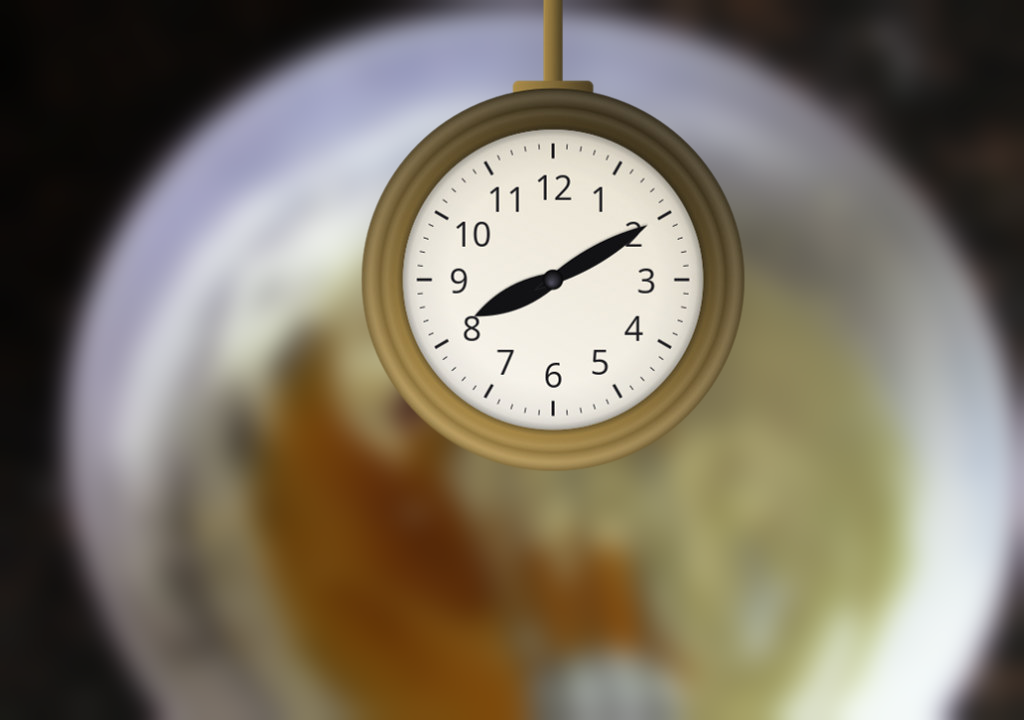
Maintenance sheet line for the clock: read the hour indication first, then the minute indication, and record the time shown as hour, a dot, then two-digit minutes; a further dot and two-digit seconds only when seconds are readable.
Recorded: 8.10
